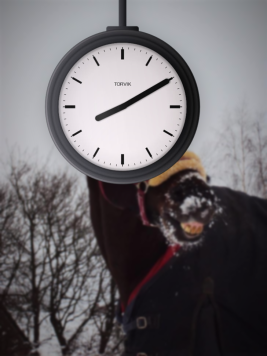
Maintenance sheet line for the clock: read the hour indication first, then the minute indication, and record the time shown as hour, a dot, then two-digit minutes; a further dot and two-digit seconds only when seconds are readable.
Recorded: 8.10
